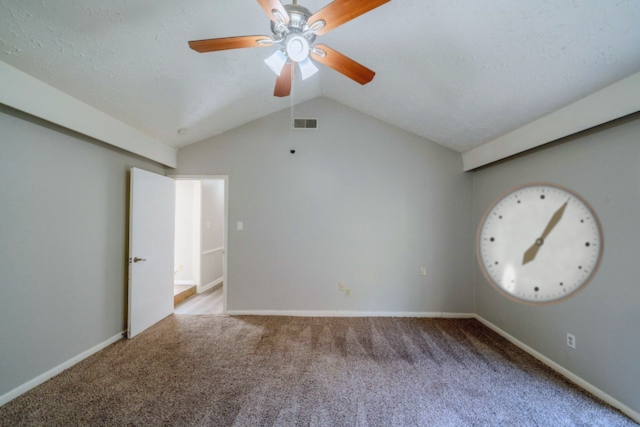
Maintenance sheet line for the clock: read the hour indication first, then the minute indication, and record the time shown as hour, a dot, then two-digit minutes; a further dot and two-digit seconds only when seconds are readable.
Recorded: 7.05
